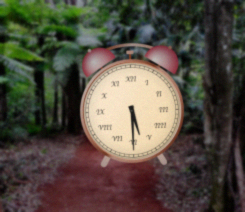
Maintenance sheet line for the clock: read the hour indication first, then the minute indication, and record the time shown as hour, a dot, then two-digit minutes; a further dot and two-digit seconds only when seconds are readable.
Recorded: 5.30
